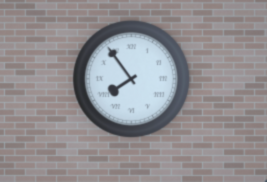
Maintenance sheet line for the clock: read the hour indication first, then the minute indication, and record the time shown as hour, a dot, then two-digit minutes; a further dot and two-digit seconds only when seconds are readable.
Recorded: 7.54
